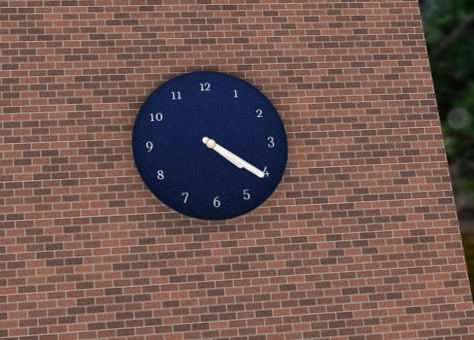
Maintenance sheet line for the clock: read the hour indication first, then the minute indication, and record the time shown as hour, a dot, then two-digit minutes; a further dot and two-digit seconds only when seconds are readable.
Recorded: 4.21
